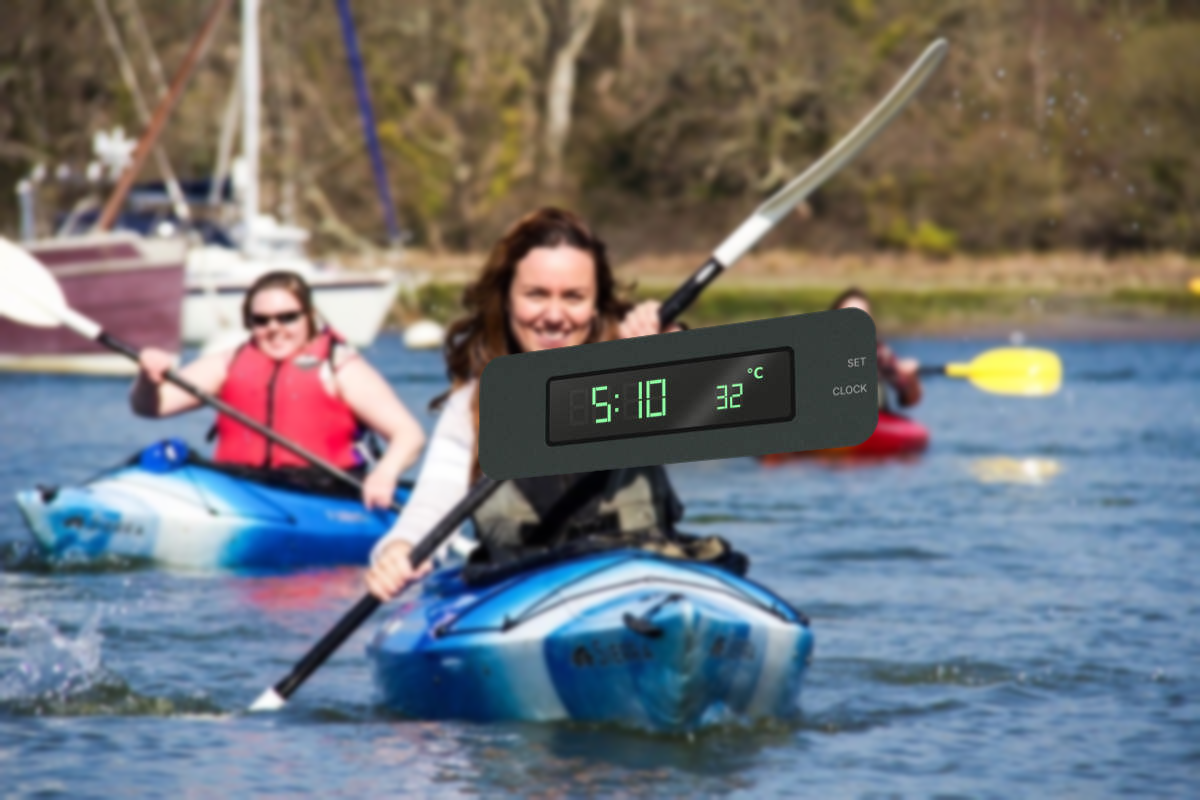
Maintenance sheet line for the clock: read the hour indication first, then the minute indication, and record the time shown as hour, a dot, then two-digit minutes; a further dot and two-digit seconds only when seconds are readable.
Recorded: 5.10
